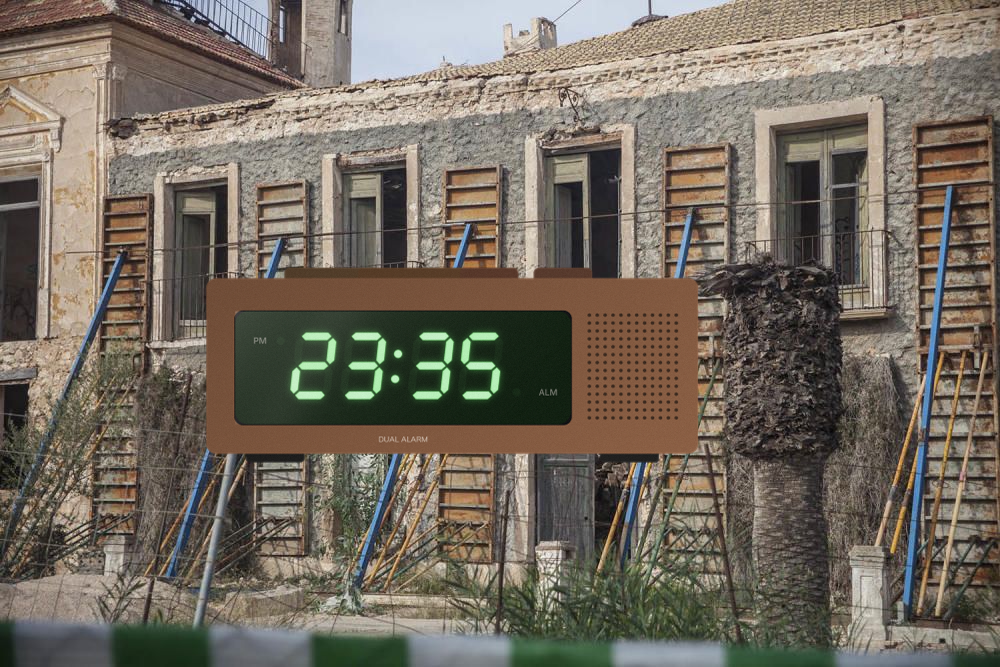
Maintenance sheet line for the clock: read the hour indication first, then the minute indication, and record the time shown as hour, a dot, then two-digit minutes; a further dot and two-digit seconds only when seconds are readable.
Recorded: 23.35
